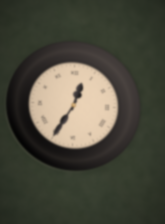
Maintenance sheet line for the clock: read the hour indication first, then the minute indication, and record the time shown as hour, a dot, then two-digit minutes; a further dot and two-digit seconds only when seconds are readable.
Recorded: 12.35
